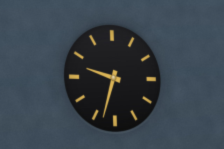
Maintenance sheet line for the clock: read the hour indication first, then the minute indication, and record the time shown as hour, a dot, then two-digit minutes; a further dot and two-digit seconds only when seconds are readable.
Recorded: 9.33
